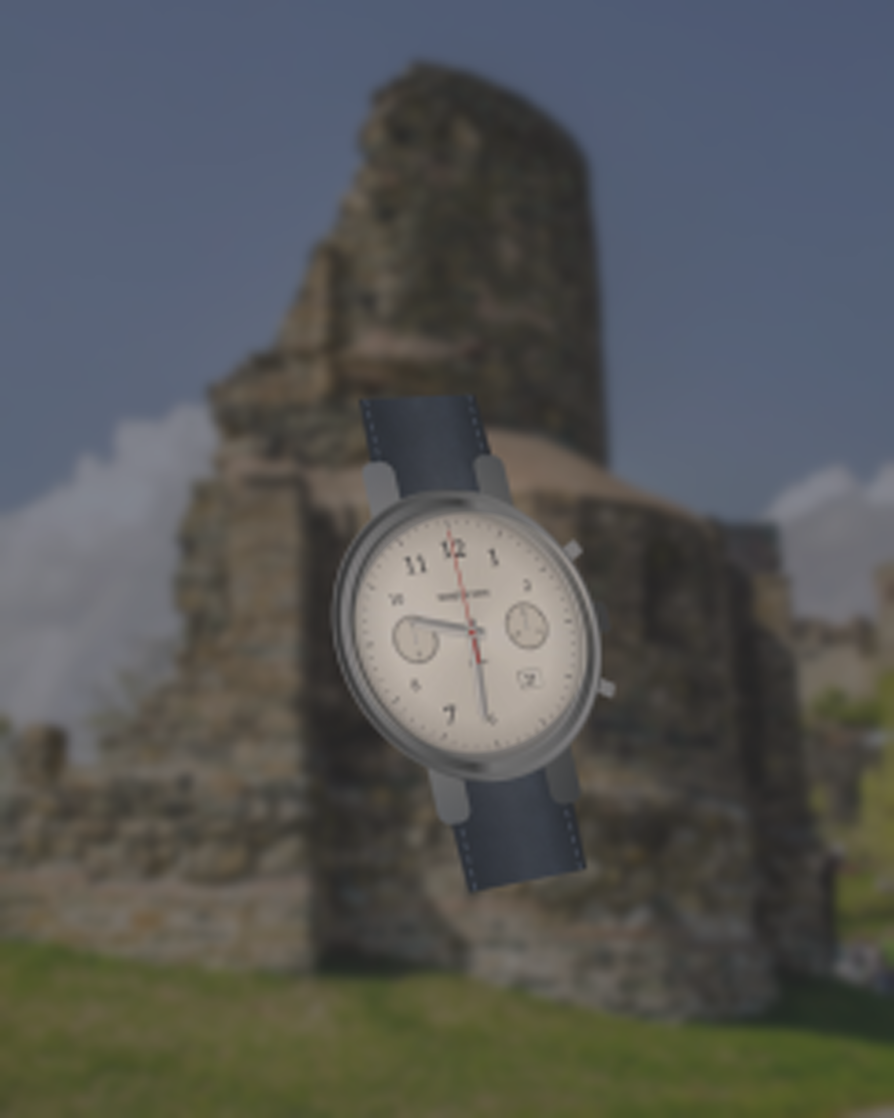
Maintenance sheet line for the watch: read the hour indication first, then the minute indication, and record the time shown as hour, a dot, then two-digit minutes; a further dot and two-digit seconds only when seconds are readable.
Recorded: 9.31
